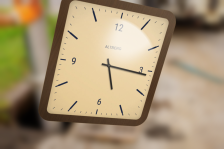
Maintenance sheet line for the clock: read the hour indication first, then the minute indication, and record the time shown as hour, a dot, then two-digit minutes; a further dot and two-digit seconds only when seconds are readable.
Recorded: 5.16
